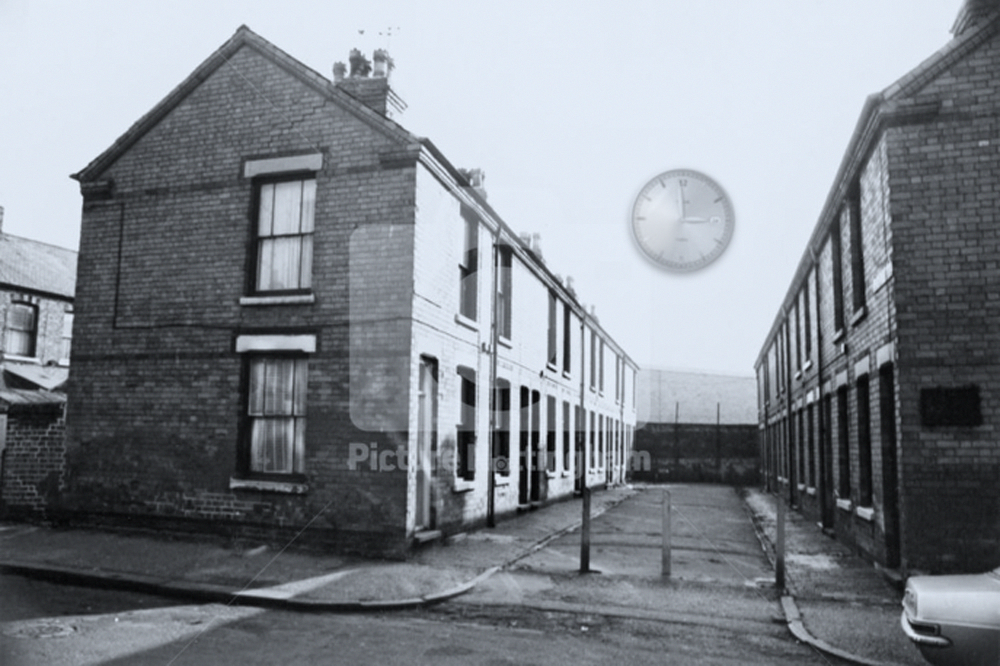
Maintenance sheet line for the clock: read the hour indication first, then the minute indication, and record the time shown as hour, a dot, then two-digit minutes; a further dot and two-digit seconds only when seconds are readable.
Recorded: 2.59
